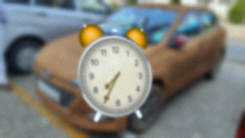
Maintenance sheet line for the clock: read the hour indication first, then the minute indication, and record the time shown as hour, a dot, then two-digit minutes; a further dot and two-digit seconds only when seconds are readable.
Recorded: 7.35
